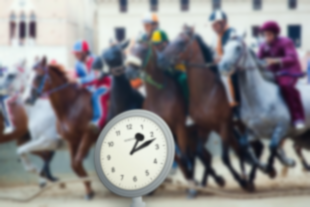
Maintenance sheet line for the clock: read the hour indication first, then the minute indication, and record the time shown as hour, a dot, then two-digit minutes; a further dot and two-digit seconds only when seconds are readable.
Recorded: 1.12
